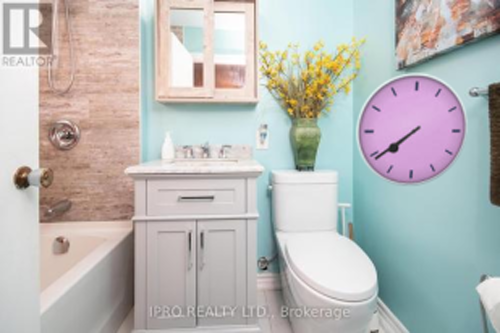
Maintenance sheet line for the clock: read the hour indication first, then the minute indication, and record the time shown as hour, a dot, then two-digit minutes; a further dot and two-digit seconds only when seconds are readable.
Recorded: 7.39
